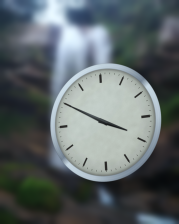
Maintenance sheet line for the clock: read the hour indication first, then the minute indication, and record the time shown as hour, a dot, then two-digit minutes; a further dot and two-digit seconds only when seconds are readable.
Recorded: 3.50
